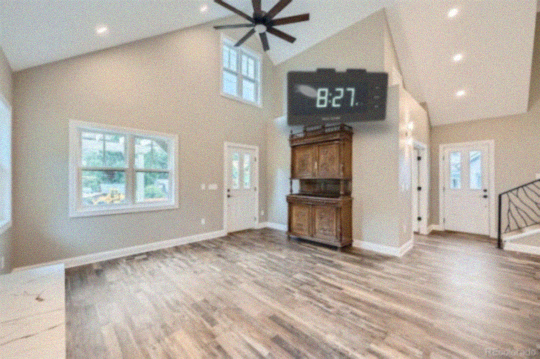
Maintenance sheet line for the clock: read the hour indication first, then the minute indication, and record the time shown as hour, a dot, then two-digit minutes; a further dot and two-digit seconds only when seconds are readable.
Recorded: 8.27
